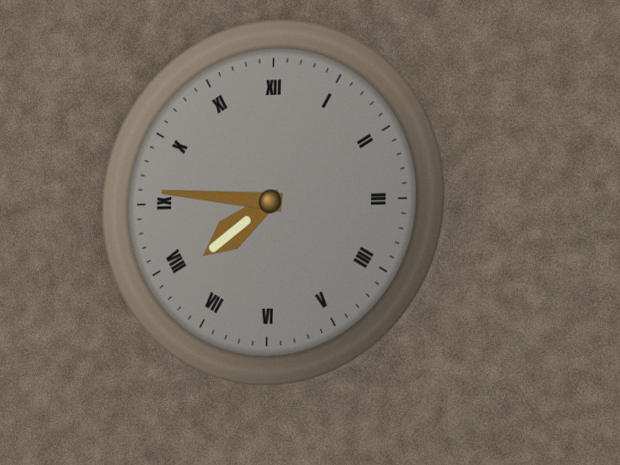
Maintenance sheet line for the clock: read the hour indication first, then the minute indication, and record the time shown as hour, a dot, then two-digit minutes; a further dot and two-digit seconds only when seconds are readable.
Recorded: 7.46
